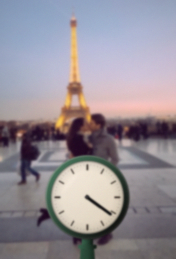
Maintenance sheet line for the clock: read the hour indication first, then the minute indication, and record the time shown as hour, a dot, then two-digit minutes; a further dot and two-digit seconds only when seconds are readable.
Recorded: 4.21
